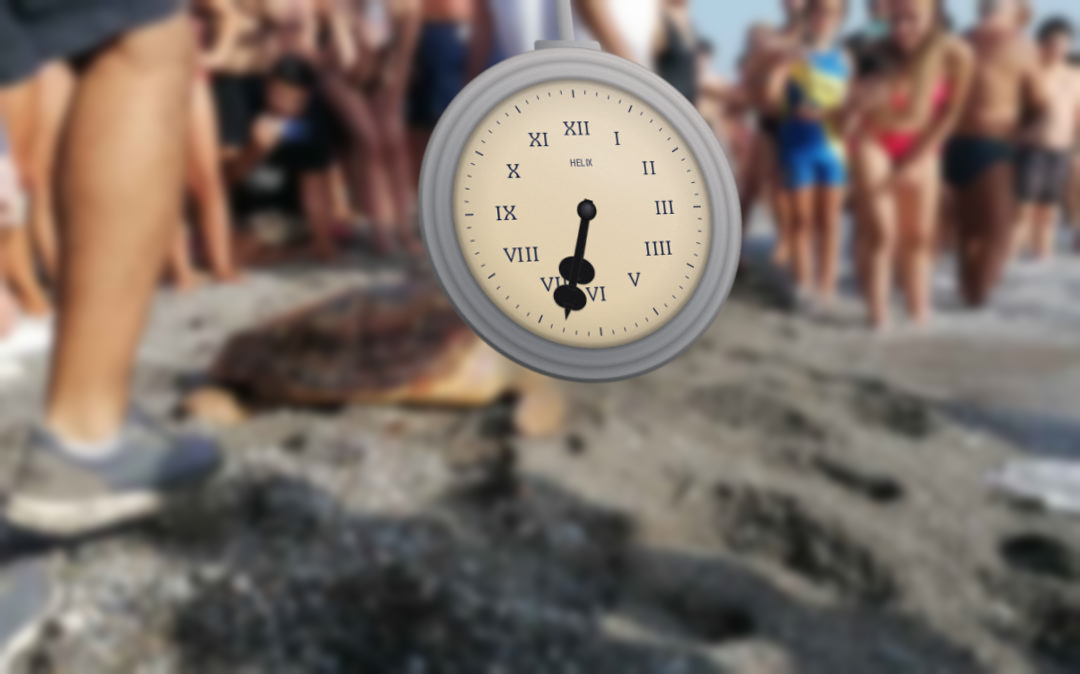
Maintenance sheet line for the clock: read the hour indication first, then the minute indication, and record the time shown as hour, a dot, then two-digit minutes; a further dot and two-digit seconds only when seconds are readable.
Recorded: 6.33
